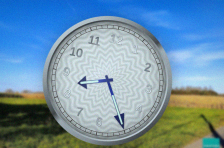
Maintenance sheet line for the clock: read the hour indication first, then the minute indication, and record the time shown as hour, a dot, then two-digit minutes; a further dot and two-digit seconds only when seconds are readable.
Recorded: 8.25
